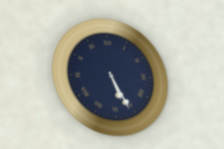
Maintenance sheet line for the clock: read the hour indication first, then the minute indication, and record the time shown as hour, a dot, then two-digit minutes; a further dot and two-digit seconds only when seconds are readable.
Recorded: 5.26
